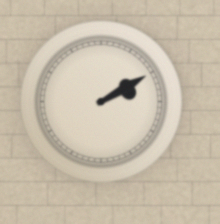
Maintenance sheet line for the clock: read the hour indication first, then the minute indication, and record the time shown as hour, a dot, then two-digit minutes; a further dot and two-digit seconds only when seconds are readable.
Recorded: 2.10
